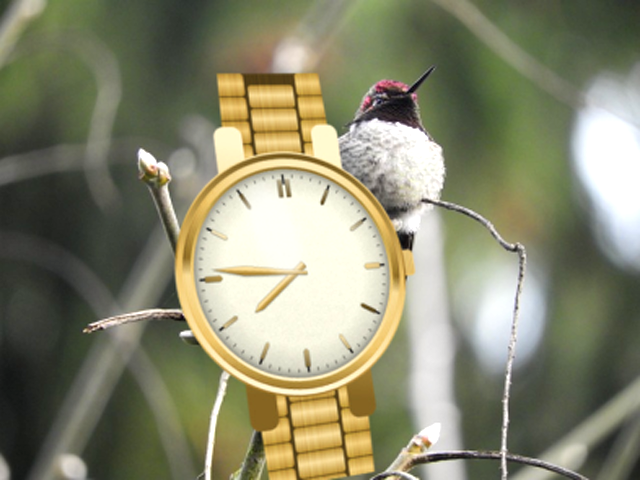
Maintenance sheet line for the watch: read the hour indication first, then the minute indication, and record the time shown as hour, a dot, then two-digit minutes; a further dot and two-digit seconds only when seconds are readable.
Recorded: 7.46
